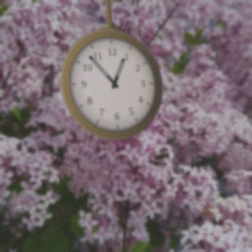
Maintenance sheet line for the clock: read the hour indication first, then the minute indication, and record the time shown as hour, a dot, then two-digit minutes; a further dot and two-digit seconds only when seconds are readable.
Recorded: 12.53
